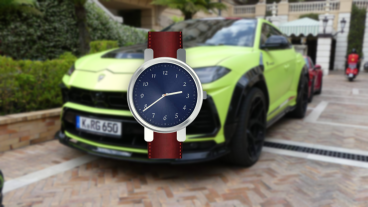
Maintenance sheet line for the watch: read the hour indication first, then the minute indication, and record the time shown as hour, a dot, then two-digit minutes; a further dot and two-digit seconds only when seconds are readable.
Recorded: 2.39
